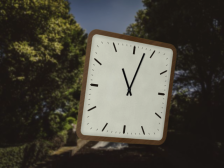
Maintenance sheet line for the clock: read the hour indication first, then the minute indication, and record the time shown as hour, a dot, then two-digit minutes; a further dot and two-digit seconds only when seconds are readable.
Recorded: 11.03
